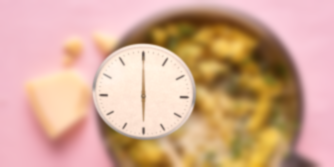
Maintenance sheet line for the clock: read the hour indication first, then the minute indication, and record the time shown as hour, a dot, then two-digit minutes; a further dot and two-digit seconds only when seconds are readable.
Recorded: 6.00
